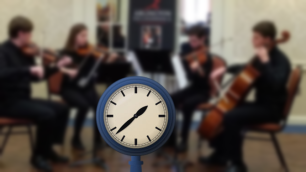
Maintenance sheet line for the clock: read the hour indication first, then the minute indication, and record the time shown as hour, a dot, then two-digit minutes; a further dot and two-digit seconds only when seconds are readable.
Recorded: 1.38
